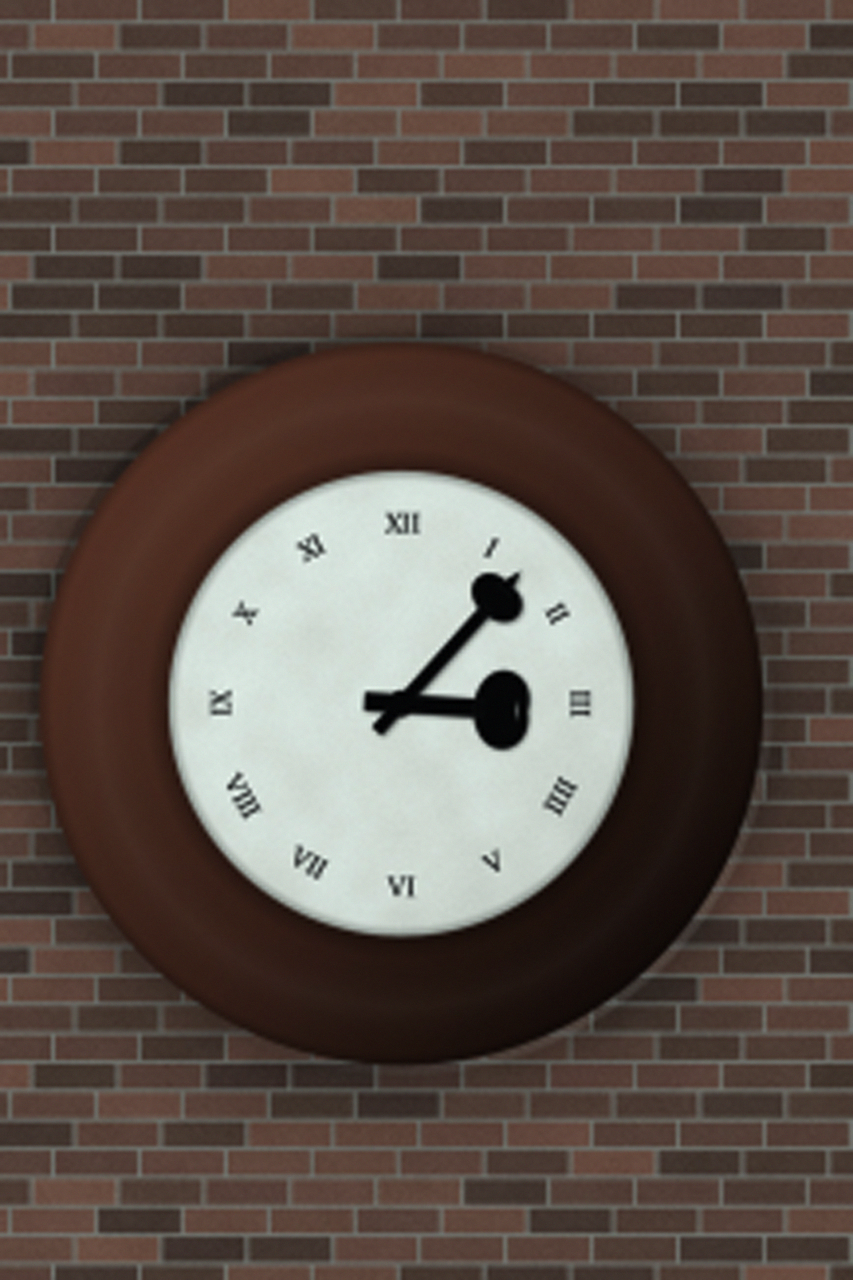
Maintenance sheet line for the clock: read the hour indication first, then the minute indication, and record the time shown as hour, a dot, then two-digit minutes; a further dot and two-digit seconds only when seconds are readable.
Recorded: 3.07
